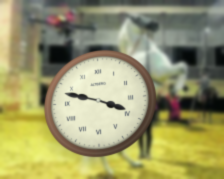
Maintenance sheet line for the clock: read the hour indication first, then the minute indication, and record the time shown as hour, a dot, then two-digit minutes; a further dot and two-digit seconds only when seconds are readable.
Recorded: 3.48
